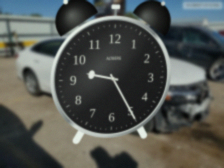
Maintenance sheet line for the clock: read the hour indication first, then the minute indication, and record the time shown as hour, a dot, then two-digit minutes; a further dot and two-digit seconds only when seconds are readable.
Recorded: 9.25
